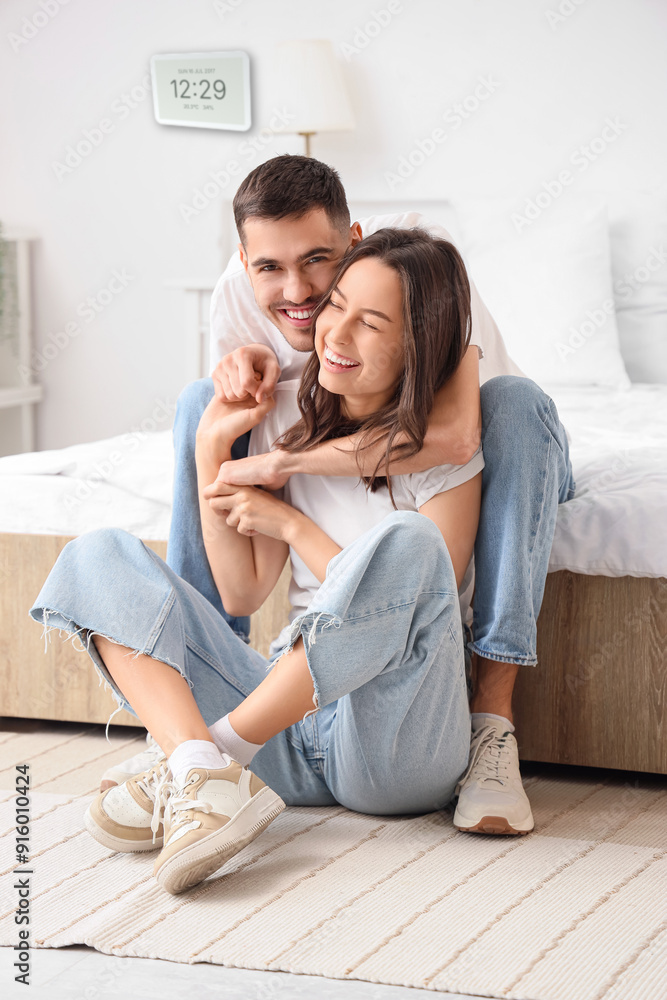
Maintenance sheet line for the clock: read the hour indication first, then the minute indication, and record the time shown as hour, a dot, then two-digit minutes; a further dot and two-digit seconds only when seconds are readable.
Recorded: 12.29
